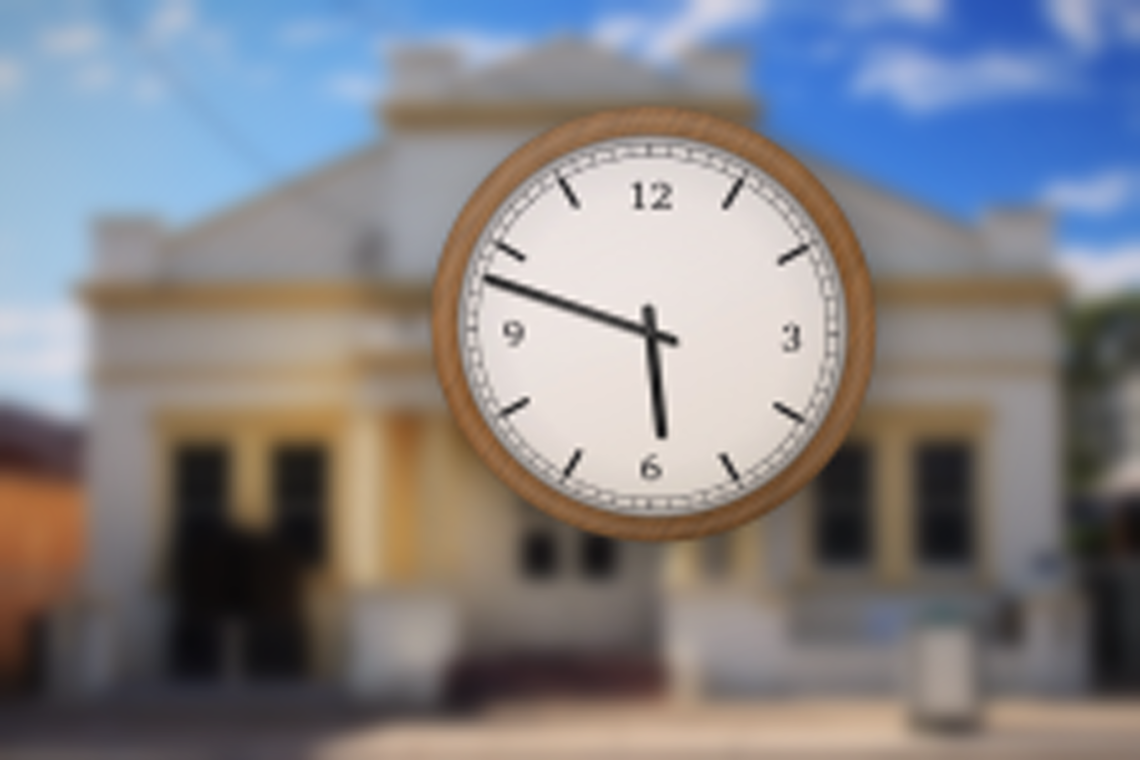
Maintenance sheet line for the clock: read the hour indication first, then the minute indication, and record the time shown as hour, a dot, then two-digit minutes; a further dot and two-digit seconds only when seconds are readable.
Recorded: 5.48
